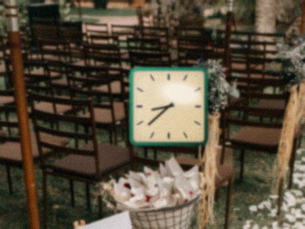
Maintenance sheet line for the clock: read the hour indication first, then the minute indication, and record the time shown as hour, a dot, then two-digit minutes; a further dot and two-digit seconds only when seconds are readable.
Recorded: 8.38
